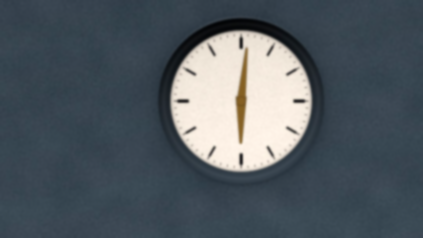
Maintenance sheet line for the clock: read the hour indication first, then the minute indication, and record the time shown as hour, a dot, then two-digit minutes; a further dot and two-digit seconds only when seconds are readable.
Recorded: 6.01
